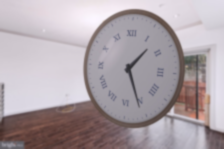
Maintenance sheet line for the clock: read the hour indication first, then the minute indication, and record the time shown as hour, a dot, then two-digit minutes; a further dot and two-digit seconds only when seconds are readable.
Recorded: 1.26
